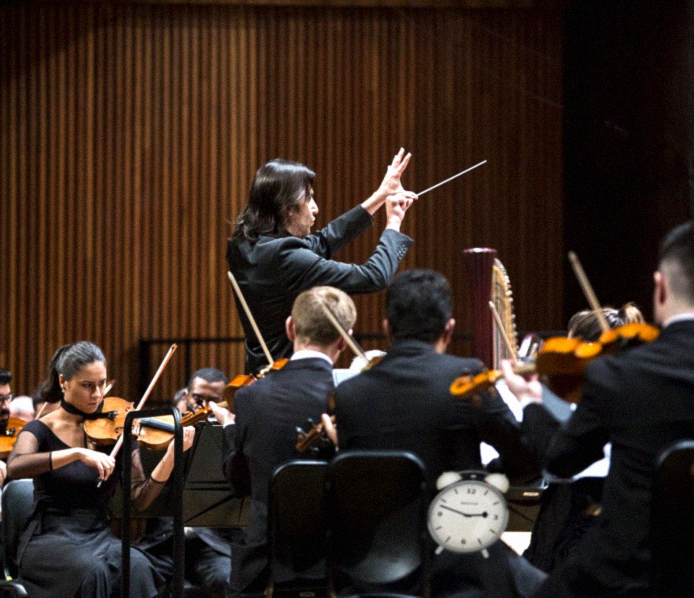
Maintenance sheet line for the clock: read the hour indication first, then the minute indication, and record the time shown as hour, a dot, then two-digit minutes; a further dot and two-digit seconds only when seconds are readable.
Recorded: 2.48
